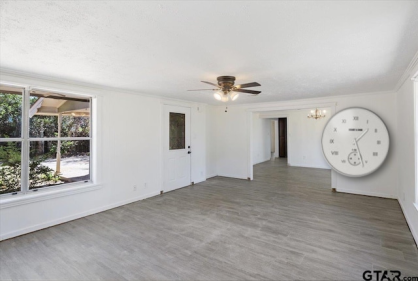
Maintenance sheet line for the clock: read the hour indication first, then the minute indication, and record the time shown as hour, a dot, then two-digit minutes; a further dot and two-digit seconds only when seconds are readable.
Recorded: 1.27
